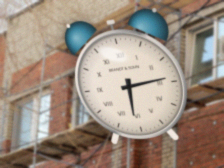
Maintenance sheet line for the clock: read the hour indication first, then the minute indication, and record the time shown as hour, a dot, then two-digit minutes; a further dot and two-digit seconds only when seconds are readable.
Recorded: 6.14
